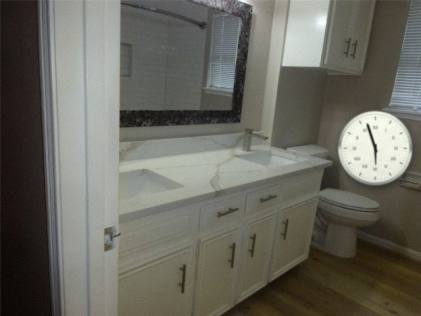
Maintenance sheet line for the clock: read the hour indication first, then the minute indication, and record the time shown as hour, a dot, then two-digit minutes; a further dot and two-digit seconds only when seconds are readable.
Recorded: 5.57
